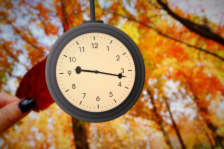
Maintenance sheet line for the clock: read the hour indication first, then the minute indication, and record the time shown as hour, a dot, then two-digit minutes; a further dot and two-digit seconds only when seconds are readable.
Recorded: 9.17
